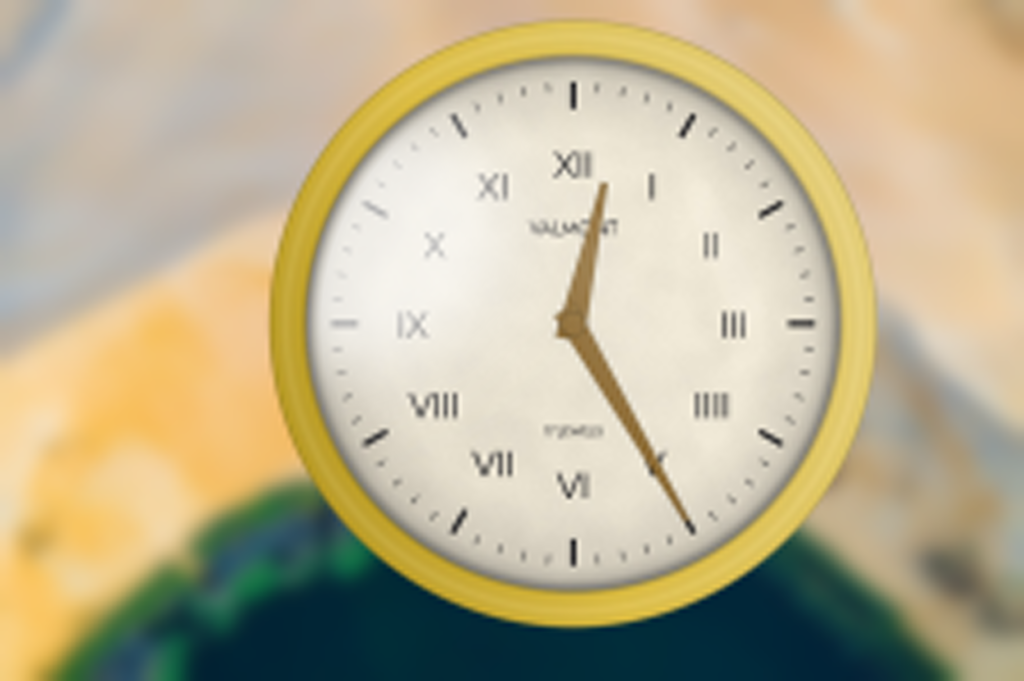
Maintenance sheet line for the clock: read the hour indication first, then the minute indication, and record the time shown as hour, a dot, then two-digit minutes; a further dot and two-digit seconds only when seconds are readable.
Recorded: 12.25
